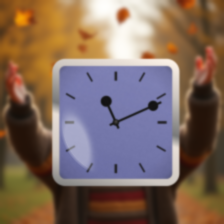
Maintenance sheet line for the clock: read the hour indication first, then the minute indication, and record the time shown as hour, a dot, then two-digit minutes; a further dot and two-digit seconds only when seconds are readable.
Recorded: 11.11
